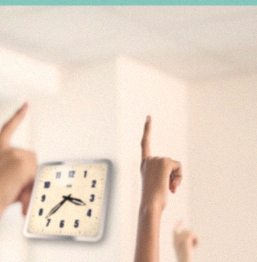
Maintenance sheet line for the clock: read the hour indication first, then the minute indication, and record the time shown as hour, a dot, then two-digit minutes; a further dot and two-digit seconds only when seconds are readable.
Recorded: 3.37
